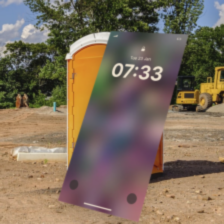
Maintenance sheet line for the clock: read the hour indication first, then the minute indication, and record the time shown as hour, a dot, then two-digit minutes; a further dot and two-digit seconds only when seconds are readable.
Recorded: 7.33
